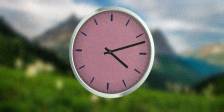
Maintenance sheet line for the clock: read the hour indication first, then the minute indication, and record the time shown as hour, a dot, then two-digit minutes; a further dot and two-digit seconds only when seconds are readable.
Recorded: 4.12
